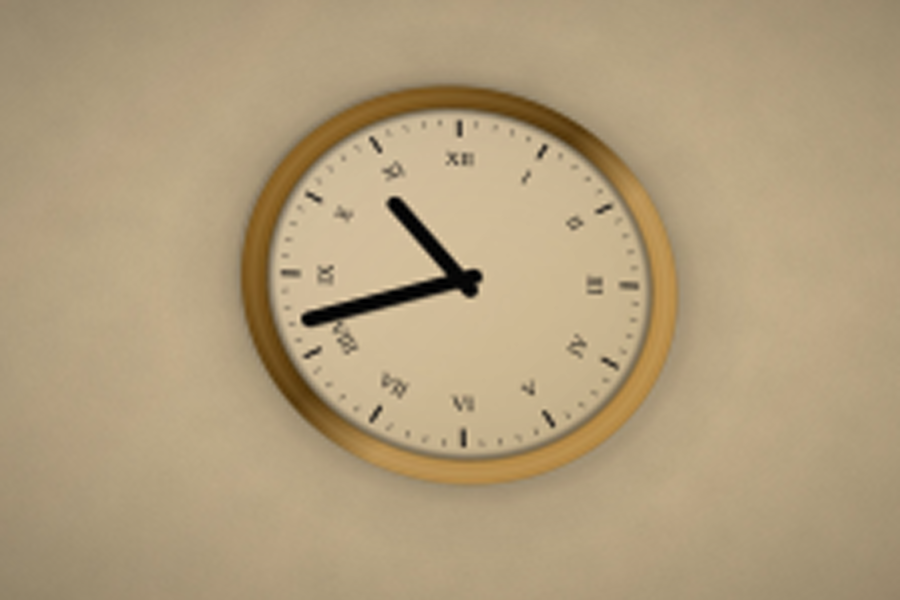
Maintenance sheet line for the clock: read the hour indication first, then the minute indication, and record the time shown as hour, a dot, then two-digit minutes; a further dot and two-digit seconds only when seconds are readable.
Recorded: 10.42
